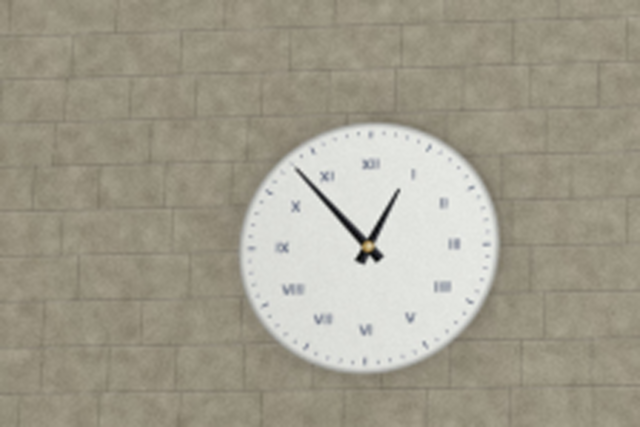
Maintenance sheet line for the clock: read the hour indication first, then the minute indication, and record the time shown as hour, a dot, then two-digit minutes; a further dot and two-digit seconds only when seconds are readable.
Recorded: 12.53
